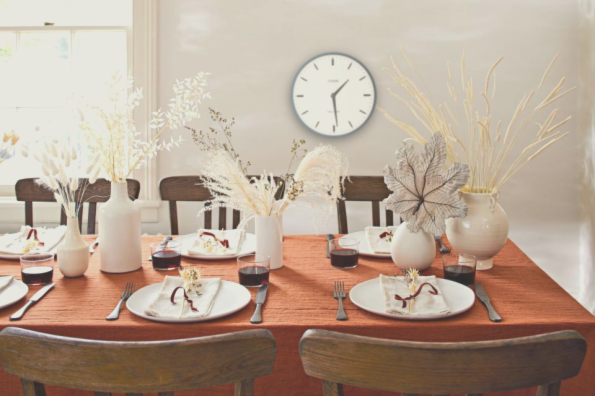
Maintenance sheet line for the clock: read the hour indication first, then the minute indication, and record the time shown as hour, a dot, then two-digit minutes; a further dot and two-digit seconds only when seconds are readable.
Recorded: 1.29
